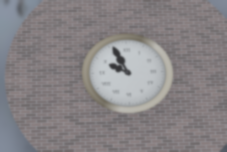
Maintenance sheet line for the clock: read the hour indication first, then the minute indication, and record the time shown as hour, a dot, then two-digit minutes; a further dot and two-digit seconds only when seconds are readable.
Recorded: 9.56
